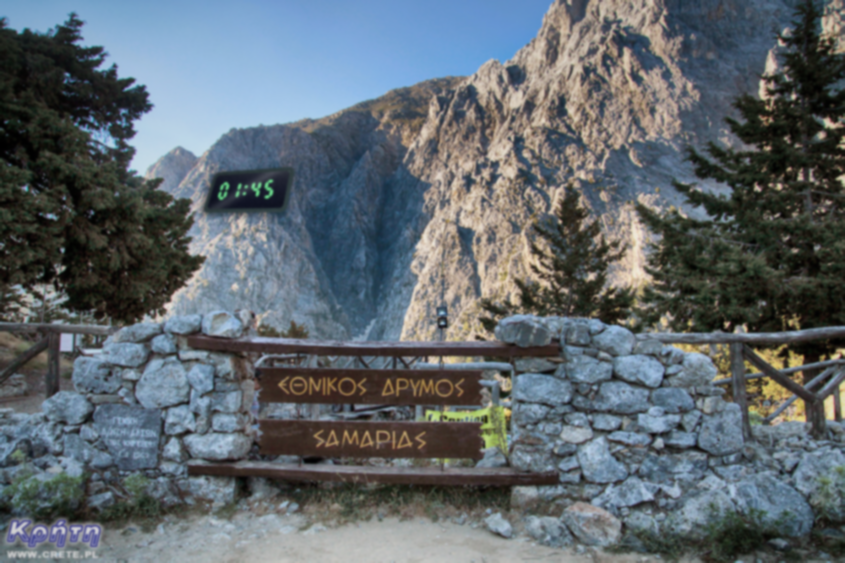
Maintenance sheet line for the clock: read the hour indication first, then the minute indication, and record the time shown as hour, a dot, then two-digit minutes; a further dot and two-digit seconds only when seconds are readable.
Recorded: 1.45
